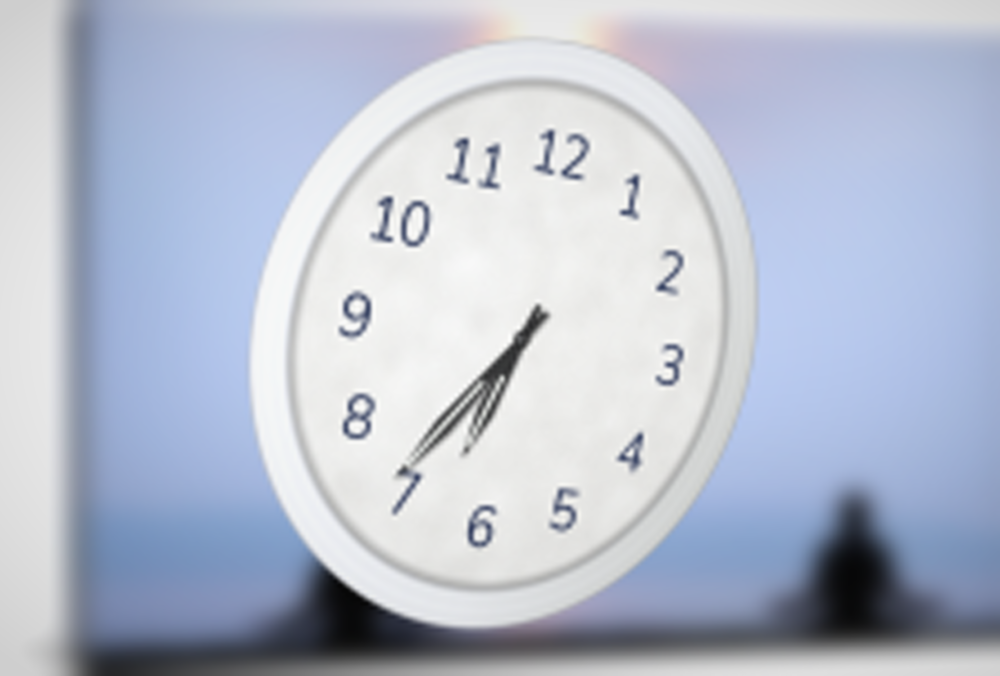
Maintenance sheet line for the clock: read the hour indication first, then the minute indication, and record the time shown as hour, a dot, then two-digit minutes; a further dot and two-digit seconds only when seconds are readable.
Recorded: 6.36
